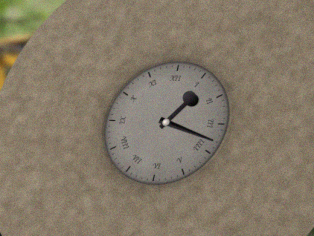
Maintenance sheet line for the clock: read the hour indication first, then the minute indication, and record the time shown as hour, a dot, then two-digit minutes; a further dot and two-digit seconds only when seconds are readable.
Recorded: 1.18
